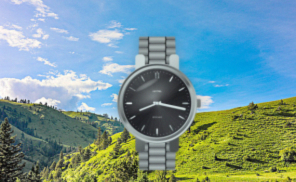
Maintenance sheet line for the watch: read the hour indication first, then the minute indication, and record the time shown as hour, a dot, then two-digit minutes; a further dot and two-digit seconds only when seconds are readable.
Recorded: 8.17
